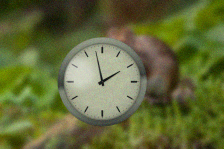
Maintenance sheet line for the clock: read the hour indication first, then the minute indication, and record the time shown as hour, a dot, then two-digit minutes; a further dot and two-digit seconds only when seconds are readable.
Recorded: 1.58
